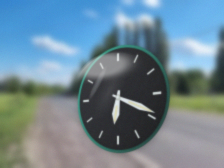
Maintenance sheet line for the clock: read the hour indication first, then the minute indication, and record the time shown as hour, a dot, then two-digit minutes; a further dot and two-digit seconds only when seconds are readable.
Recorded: 6.19
